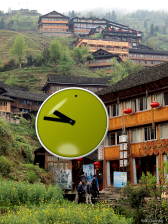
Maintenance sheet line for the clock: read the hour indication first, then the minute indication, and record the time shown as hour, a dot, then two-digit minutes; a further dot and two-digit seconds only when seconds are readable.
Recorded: 9.45
